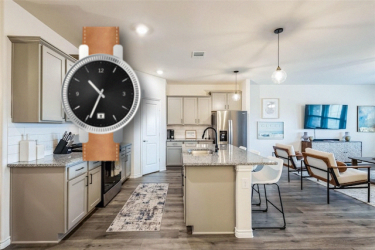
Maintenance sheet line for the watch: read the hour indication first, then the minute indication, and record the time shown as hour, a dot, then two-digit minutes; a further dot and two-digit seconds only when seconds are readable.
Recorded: 10.34
